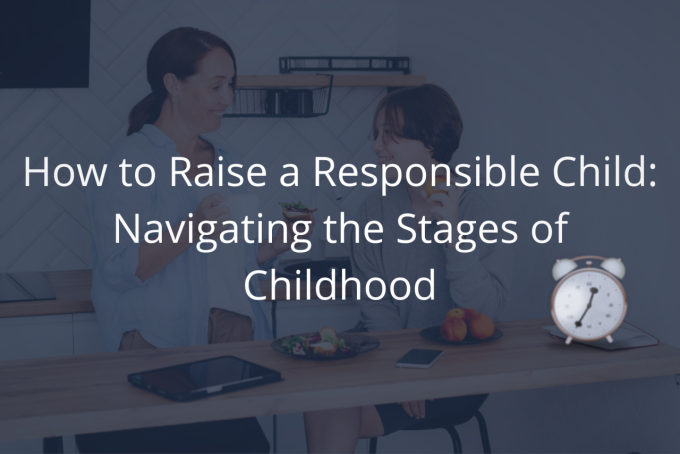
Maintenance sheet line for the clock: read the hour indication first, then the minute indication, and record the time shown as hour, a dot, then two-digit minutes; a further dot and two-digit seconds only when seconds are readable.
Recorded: 12.35
